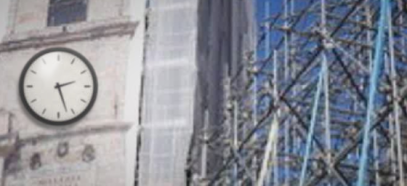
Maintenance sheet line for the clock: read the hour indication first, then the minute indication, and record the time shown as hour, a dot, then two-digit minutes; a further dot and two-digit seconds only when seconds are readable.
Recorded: 2.27
